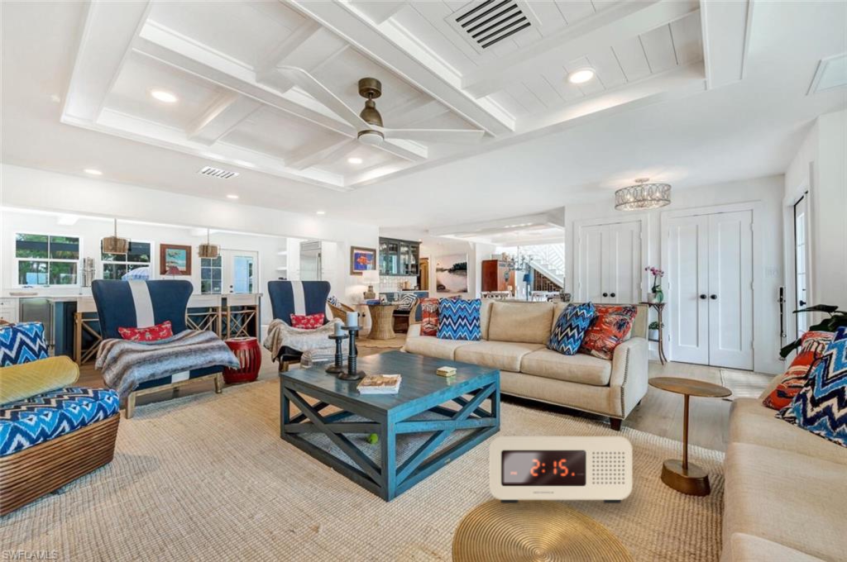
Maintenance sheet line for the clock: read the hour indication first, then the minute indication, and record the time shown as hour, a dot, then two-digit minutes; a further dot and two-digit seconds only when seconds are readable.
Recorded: 2.15
